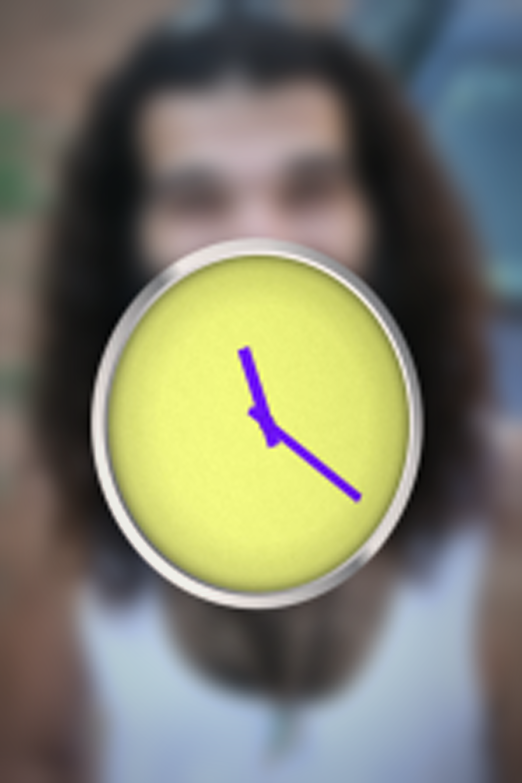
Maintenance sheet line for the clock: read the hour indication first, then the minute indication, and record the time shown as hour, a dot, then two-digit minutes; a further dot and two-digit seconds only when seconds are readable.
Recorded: 11.21
